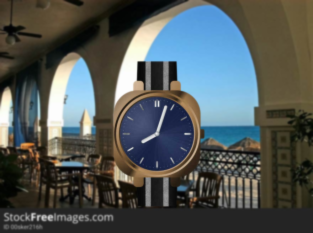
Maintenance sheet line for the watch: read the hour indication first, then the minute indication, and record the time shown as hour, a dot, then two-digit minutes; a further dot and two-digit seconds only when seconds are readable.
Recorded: 8.03
